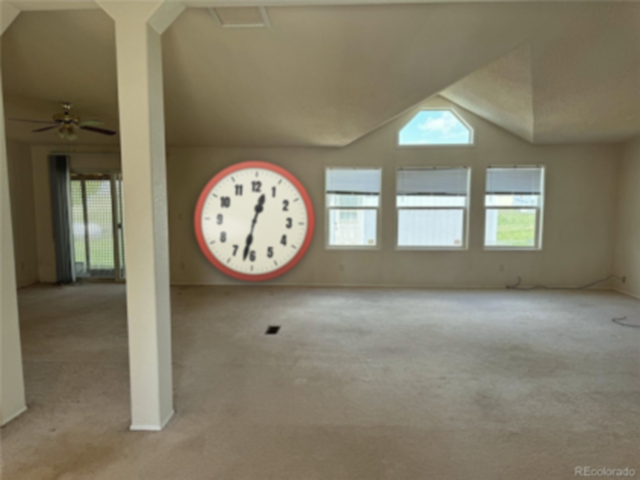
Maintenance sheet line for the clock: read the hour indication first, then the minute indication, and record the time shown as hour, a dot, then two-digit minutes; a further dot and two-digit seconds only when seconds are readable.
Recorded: 12.32
